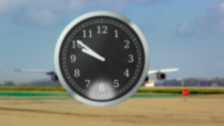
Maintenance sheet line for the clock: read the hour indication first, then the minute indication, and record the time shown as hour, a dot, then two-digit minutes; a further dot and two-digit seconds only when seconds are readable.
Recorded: 9.51
